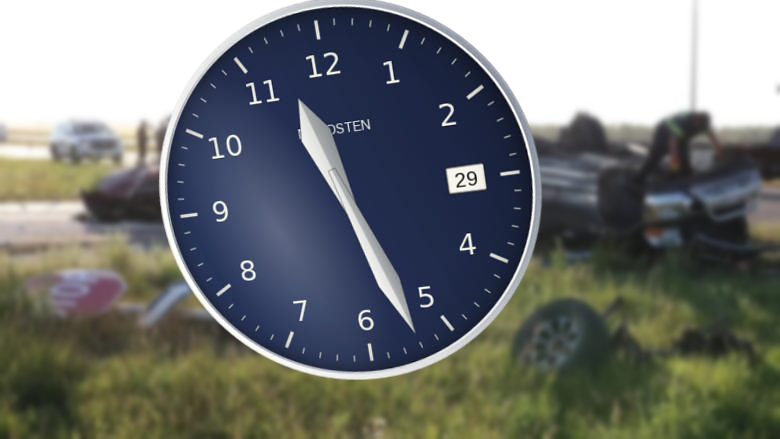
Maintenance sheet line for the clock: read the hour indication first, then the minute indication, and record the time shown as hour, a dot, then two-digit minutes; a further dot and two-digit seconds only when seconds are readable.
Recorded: 11.27
